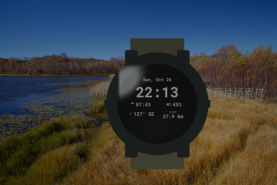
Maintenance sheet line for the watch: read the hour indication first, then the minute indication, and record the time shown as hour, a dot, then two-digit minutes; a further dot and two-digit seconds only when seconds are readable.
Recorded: 22.13
